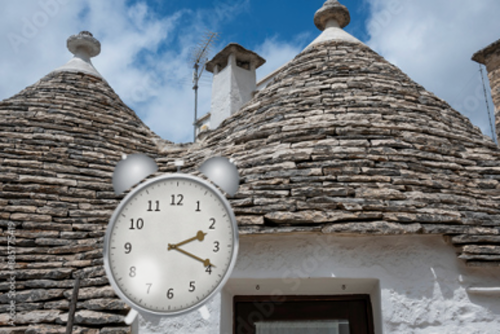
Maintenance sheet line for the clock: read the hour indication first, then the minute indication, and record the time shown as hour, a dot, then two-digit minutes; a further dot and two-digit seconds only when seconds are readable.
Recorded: 2.19
